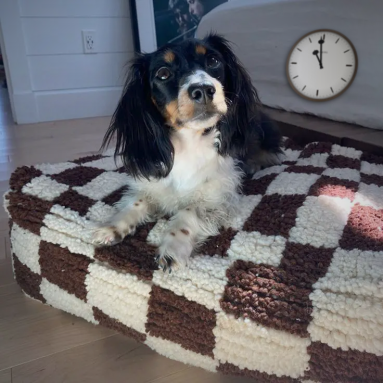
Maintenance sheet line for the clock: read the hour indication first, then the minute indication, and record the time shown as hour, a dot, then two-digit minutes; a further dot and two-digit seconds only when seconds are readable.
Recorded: 10.59
